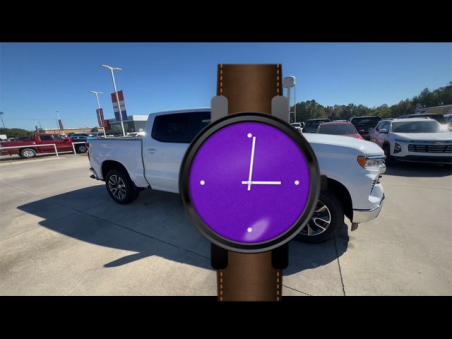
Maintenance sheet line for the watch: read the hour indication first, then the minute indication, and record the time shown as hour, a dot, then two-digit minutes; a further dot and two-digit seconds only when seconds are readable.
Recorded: 3.01
